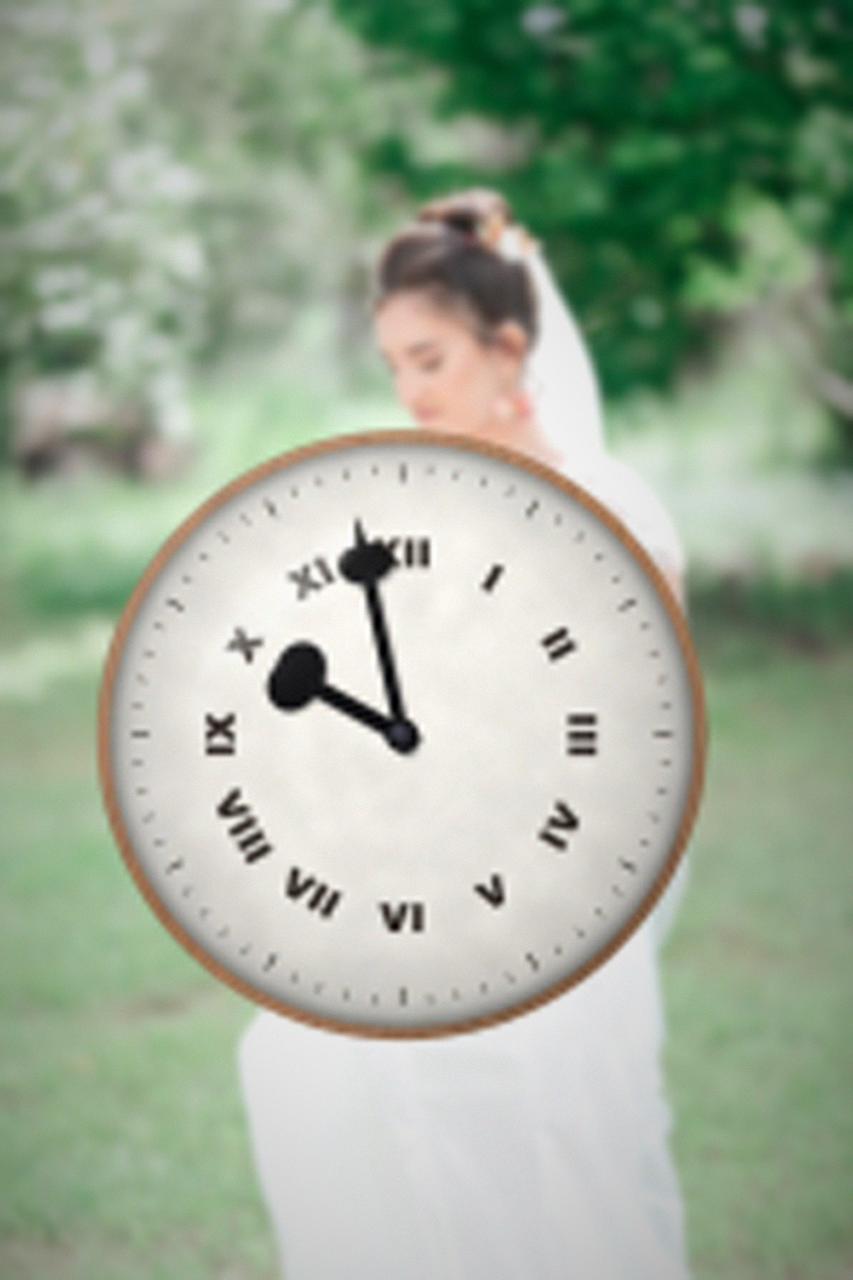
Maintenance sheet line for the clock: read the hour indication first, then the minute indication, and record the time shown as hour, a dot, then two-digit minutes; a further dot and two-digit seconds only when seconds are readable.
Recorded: 9.58
